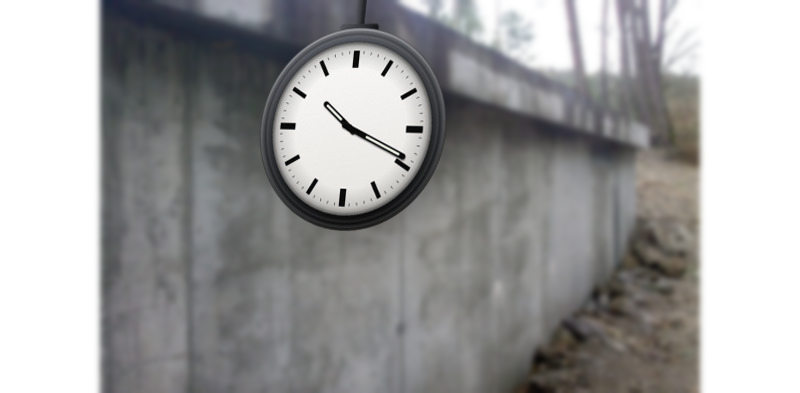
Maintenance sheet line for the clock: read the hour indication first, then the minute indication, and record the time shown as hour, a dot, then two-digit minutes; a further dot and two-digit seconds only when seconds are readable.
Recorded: 10.19
